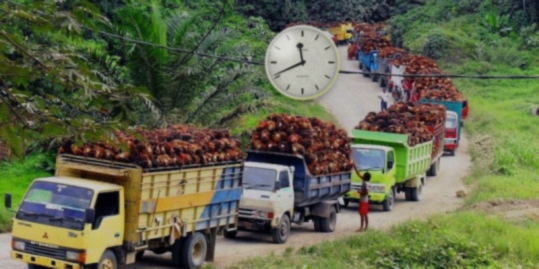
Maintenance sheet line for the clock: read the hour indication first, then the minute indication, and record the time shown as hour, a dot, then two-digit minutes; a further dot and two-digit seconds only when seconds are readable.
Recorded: 11.41
